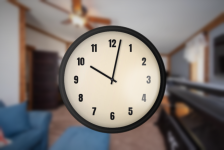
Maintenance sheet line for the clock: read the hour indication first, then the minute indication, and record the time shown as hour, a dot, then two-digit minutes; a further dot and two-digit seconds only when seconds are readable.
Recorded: 10.02
